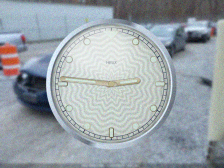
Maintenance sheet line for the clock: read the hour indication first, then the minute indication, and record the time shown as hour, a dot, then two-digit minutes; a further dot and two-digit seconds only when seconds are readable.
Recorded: 2.46
